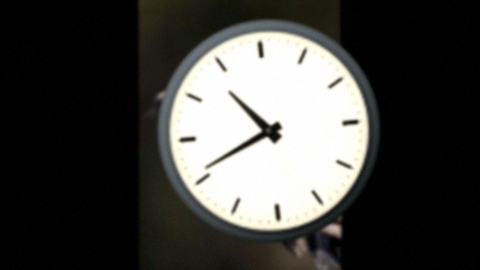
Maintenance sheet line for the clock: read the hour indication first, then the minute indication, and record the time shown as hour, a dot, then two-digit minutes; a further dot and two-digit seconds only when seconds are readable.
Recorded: 10.41
